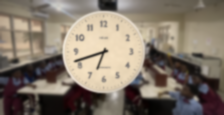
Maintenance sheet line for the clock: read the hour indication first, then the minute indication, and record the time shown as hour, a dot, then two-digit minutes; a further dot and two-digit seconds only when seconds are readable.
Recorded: 6.42
